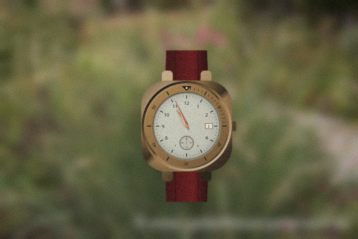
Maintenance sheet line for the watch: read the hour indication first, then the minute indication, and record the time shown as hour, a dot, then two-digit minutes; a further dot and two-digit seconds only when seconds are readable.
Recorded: 10.56
